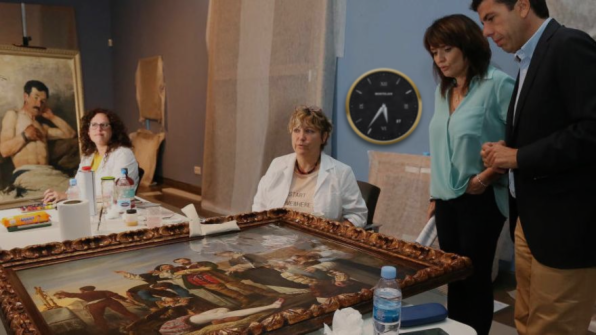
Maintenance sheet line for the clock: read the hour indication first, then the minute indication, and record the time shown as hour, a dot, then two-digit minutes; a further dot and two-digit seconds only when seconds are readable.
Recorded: 5.36
